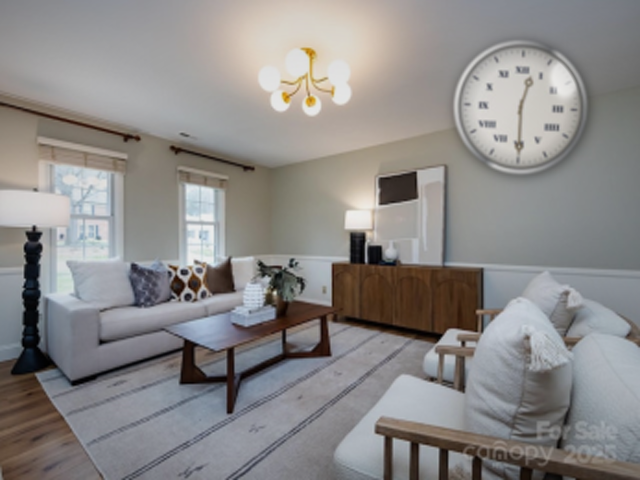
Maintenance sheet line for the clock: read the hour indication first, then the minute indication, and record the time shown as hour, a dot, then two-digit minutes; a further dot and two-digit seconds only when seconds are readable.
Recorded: 12.30
